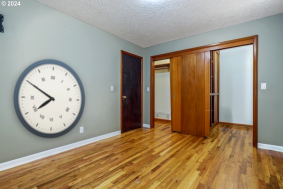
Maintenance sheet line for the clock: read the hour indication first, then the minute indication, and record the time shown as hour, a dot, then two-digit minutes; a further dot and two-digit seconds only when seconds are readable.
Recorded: 7.50
